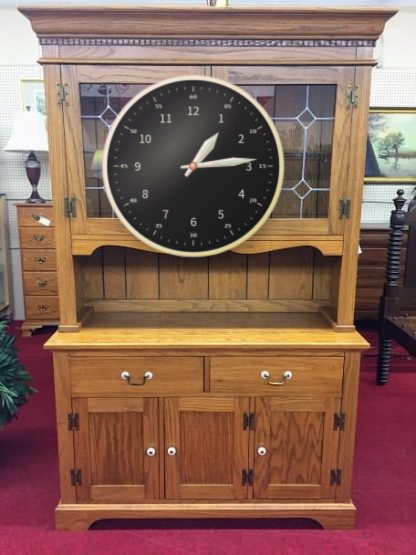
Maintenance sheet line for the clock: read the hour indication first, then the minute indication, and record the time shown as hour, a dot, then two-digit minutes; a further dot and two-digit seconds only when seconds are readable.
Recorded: 1.14
